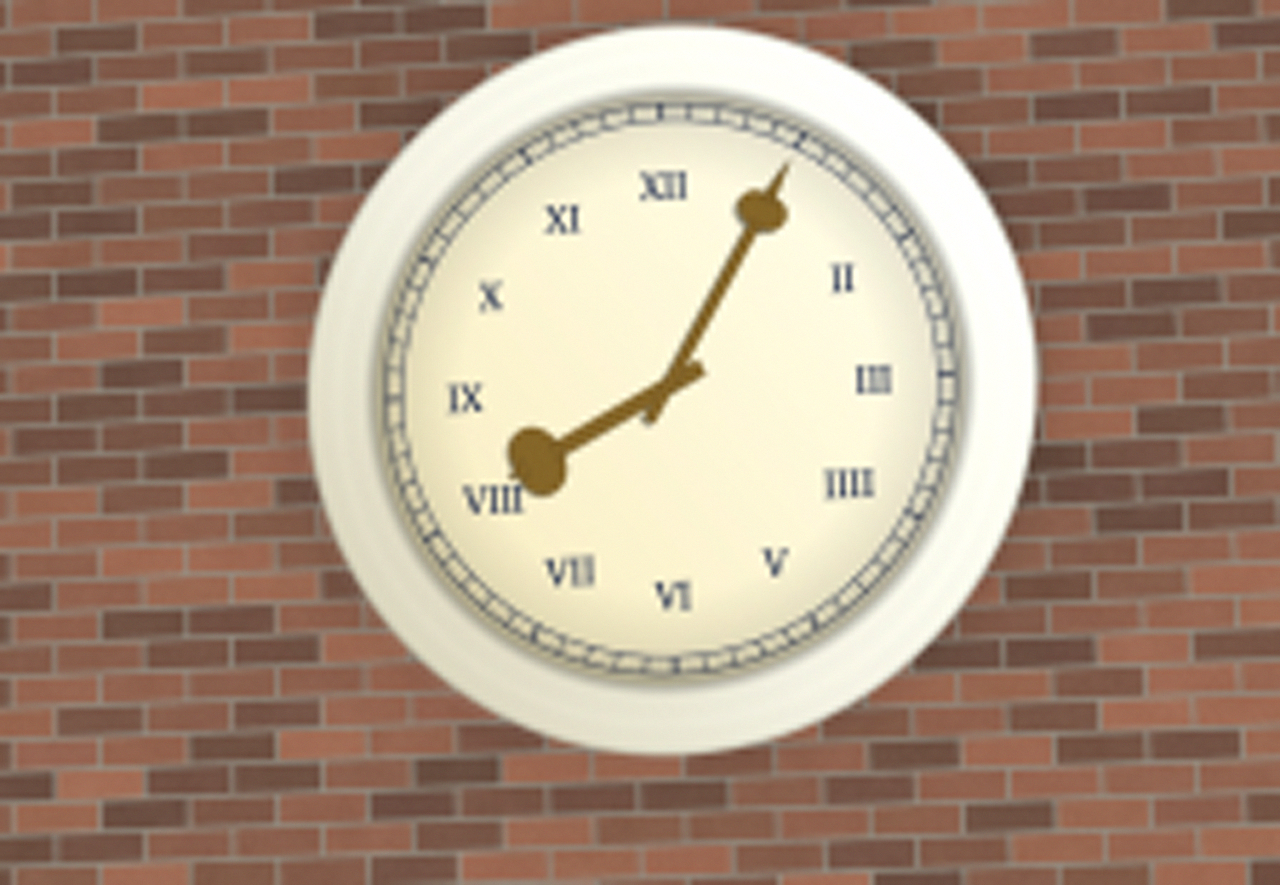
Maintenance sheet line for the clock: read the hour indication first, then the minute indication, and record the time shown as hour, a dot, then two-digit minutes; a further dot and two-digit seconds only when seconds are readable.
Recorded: 8.05
